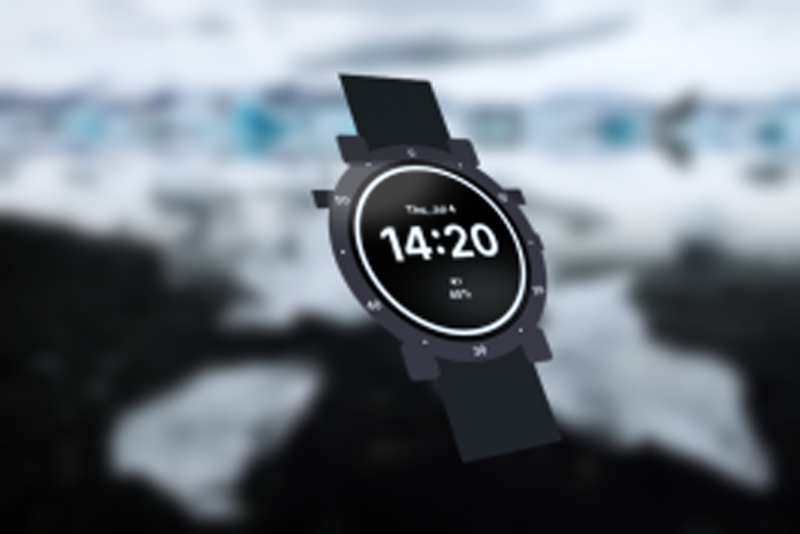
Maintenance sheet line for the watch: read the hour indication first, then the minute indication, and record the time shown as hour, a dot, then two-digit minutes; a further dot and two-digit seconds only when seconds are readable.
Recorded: 14.20
